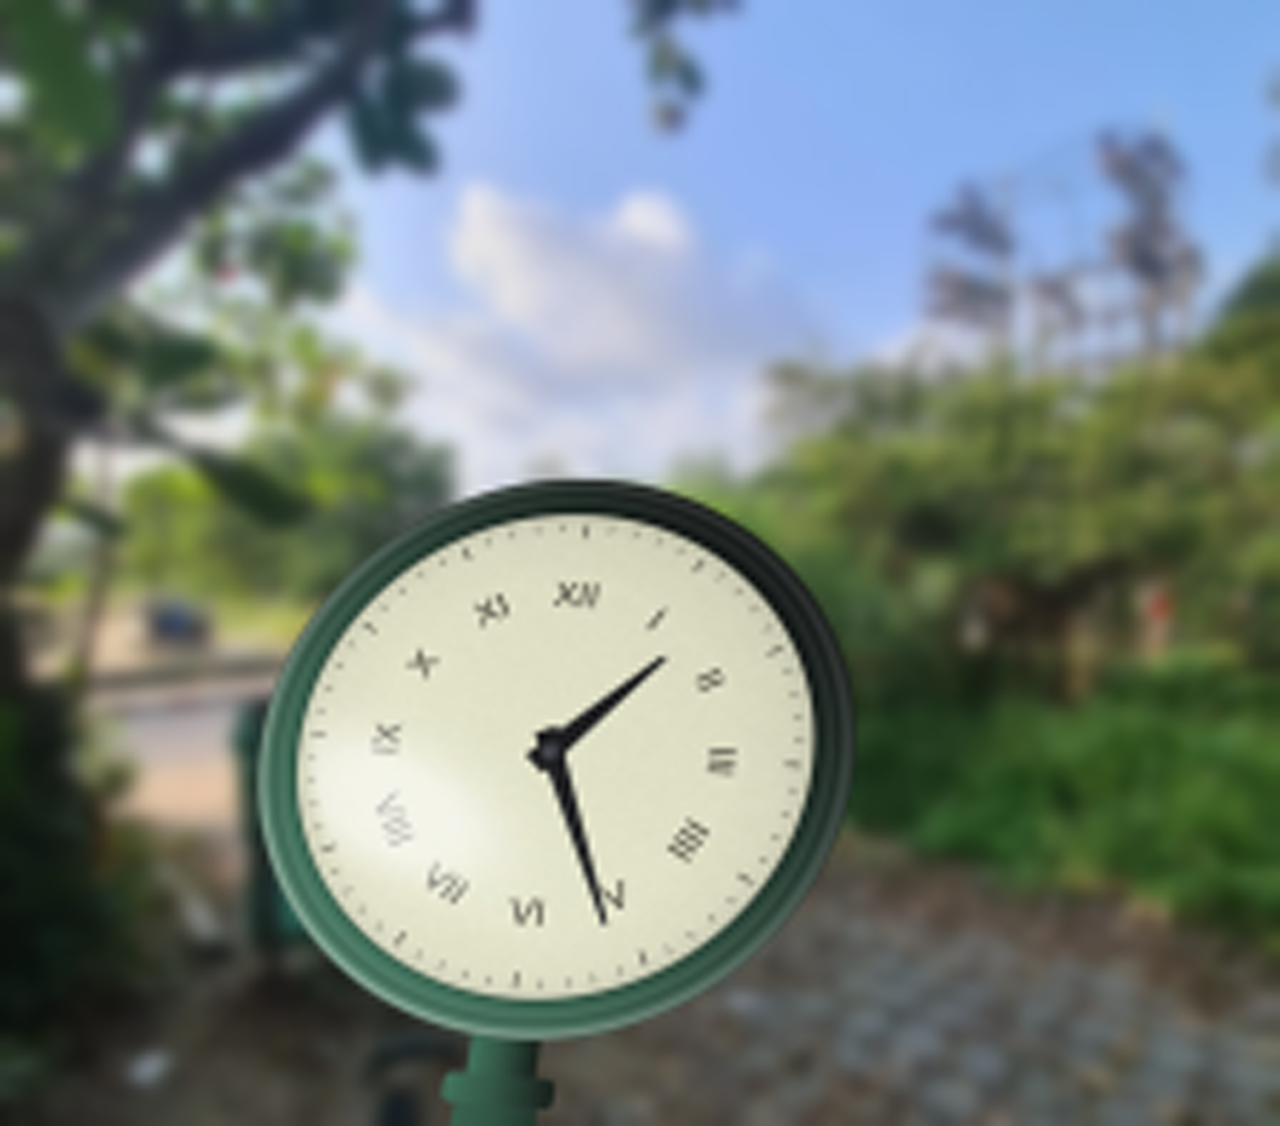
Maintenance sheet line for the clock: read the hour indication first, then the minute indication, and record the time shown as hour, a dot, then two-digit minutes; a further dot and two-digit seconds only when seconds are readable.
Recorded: 1.26
